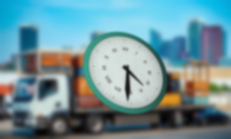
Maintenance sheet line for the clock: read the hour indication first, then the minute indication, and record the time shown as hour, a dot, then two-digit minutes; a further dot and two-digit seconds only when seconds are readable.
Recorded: 4.31
